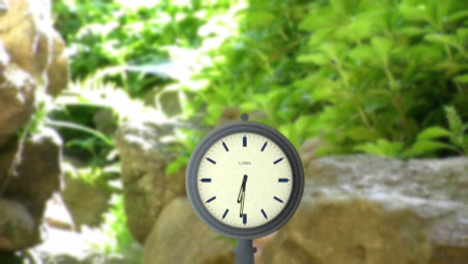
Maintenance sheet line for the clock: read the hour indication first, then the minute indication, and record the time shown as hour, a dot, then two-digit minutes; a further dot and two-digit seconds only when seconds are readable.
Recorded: 6.31
